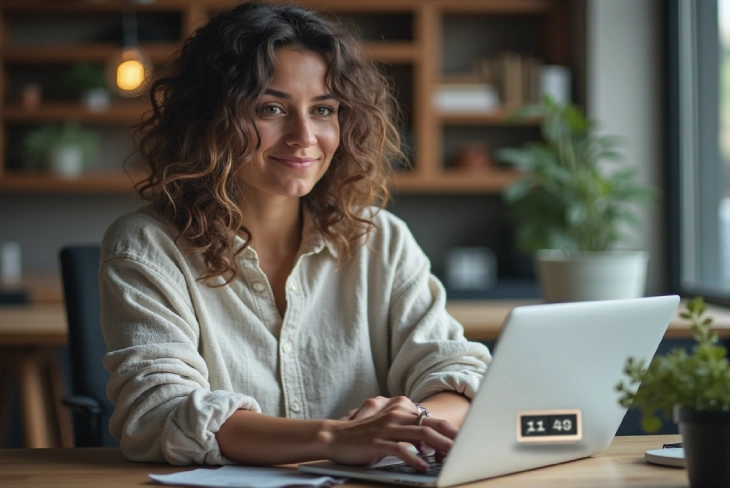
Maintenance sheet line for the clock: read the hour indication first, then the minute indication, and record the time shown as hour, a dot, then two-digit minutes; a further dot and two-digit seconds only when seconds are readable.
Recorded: 11.49
